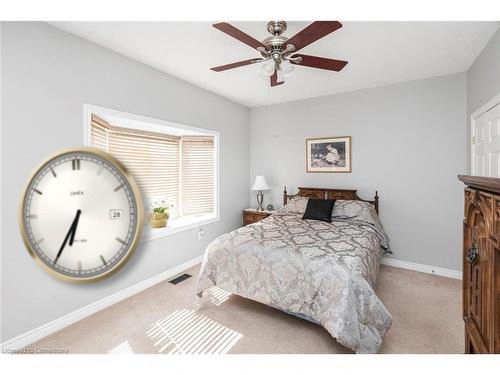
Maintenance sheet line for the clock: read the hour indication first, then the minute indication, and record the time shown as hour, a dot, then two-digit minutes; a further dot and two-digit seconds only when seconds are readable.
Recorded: 6.35
